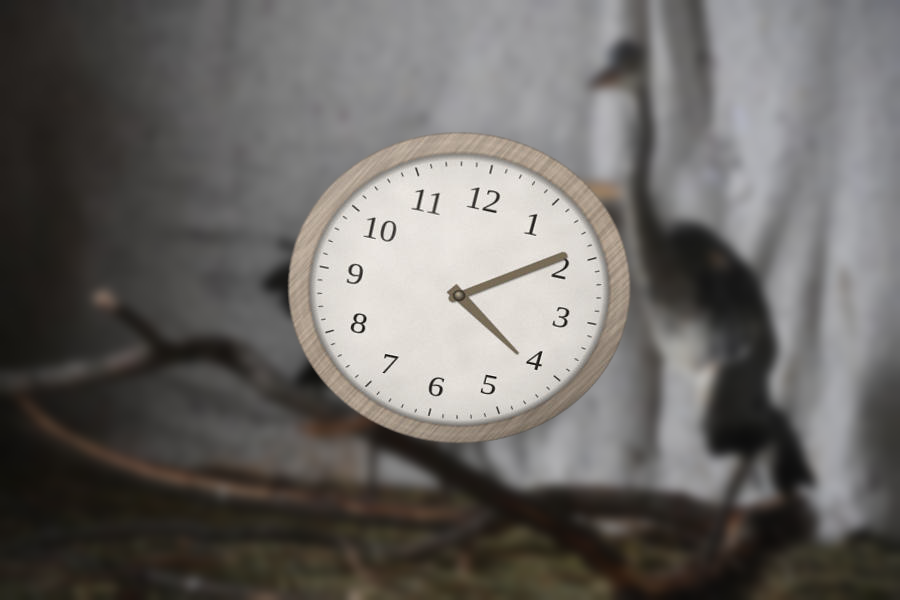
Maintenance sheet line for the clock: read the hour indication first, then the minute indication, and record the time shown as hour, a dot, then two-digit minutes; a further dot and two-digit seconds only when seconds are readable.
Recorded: 4.09
